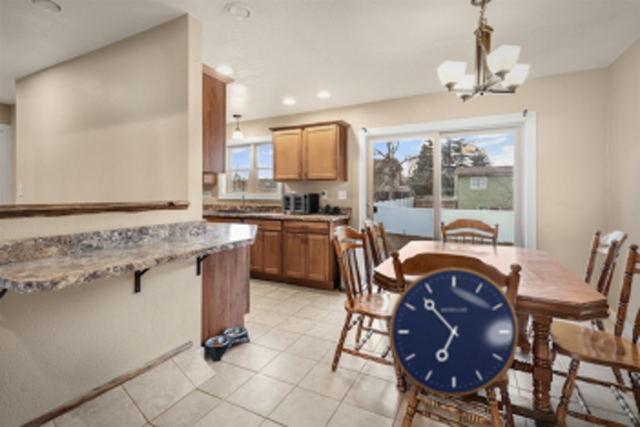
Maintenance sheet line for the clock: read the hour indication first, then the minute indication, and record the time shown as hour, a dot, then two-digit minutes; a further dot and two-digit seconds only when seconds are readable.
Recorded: 6.53
